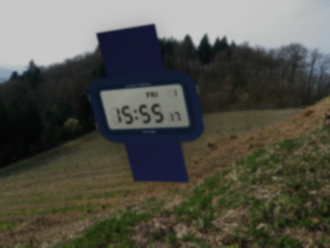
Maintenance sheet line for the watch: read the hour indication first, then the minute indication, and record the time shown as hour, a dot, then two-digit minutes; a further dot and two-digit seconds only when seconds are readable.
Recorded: 15.55
